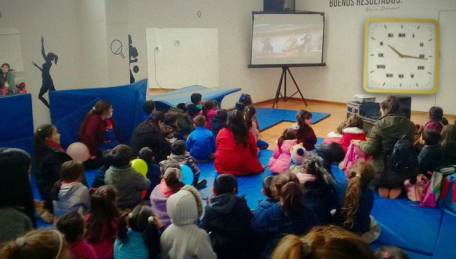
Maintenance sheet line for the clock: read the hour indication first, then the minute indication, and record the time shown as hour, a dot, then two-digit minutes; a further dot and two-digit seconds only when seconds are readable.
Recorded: 10.16
